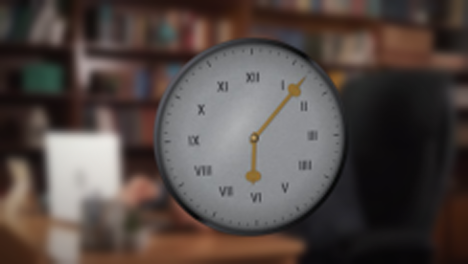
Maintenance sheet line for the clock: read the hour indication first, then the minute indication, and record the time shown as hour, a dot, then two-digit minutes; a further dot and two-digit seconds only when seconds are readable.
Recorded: 6.07
